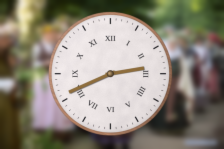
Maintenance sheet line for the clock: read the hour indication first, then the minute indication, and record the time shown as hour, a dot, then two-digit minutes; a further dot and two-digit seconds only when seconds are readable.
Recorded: 2.41
